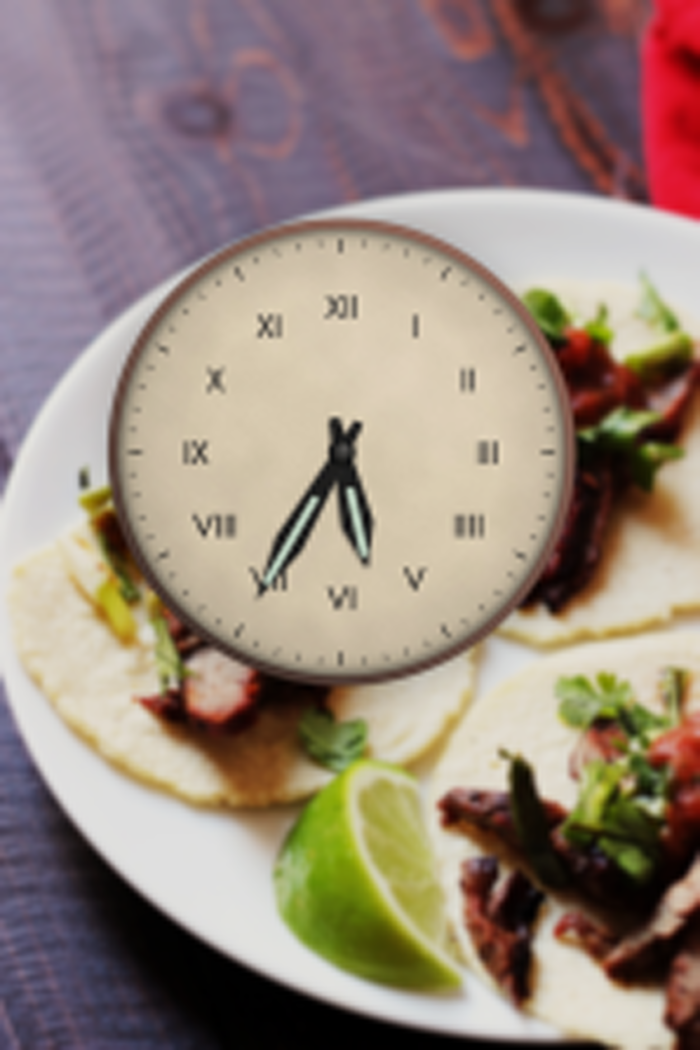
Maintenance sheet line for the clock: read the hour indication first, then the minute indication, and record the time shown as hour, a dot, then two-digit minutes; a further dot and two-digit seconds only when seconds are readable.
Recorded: 5.35
